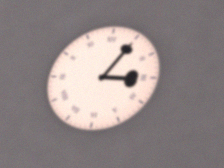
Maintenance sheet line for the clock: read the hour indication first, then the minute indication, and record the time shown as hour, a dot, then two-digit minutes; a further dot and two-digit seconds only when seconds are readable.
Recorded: 3.05
